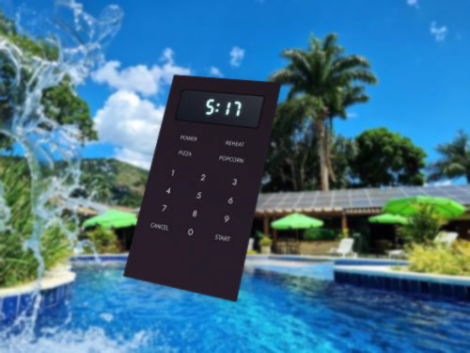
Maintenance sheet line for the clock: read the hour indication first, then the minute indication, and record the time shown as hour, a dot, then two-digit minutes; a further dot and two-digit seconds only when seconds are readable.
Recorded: 5.17
